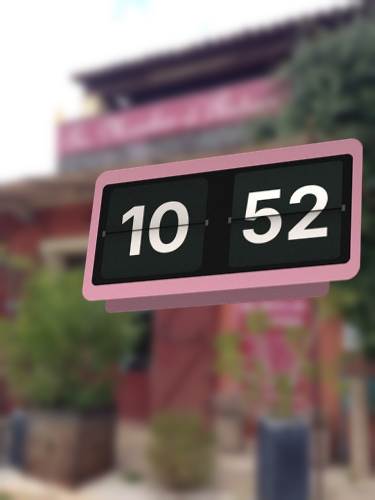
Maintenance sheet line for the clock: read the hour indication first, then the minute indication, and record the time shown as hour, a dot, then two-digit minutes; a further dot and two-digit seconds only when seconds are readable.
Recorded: 10.52
